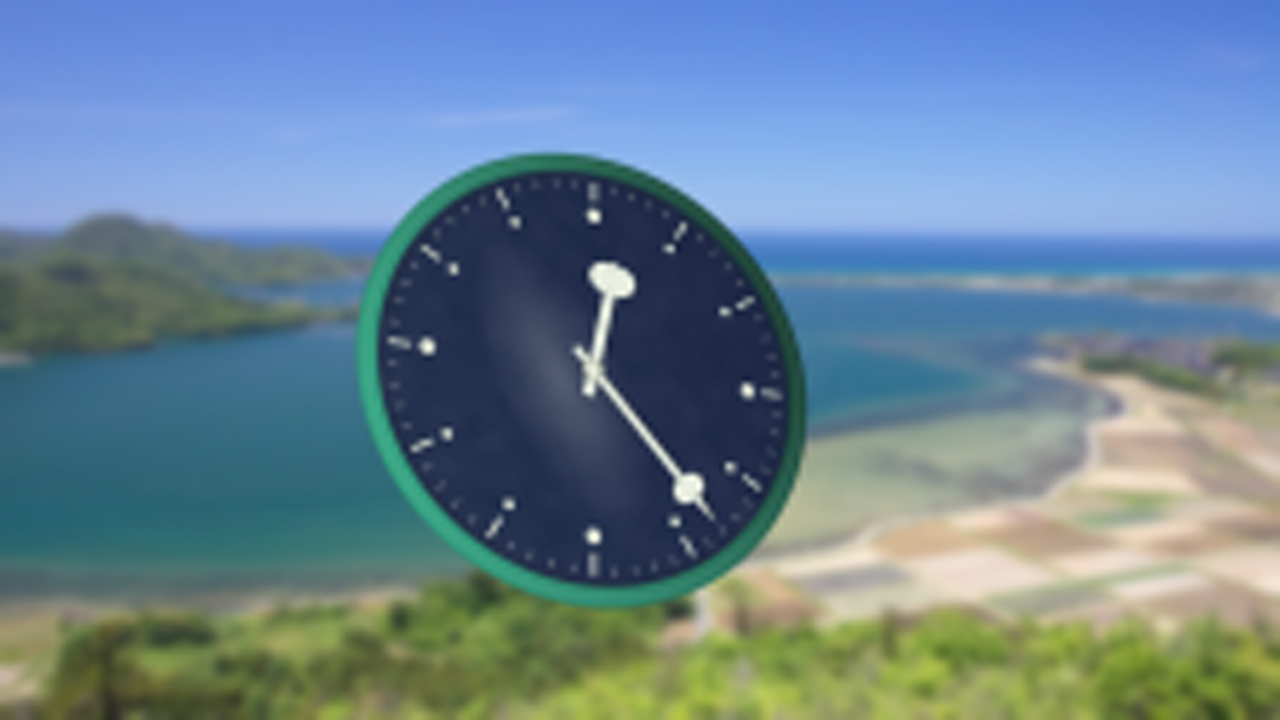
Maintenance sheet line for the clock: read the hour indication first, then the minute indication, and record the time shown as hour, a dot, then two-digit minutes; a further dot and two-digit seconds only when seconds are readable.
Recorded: 12.23
